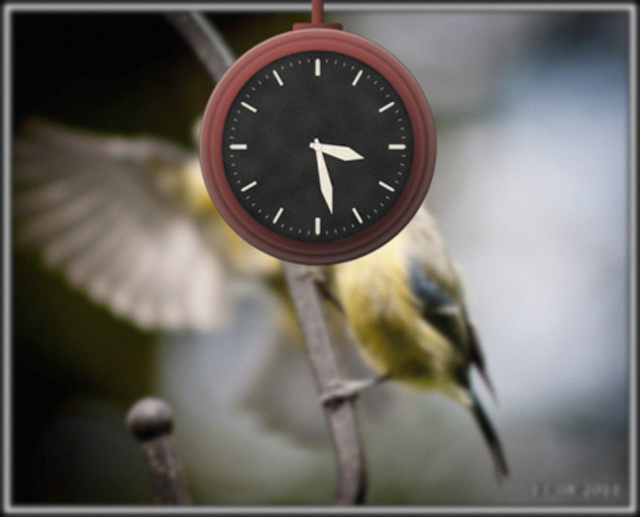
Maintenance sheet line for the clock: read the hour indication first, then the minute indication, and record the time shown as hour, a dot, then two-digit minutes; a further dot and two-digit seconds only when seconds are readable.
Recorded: 3.28
